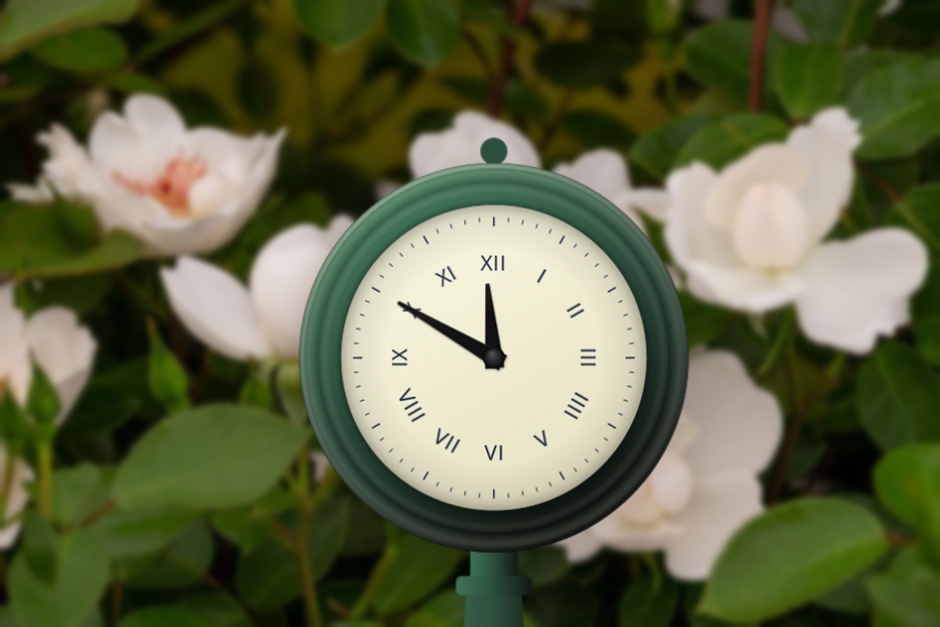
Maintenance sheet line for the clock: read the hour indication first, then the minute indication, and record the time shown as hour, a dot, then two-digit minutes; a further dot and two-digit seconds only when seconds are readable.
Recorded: 11.50
